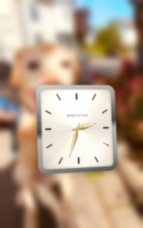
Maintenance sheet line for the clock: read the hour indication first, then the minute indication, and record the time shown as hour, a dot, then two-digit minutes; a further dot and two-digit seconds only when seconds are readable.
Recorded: 2.33
